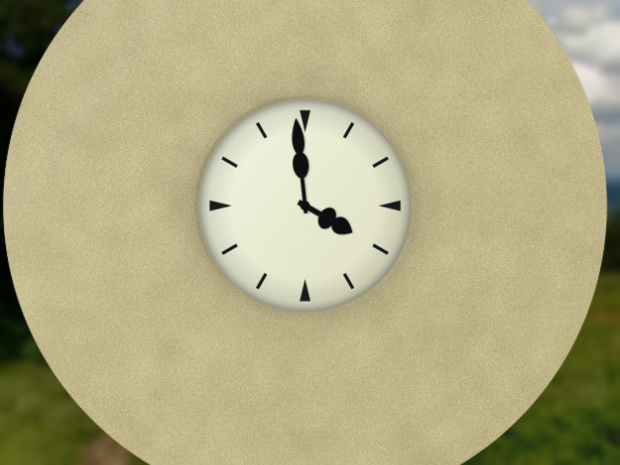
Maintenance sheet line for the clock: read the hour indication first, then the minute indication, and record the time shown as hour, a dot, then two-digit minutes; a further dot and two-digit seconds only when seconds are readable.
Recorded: 3.59
